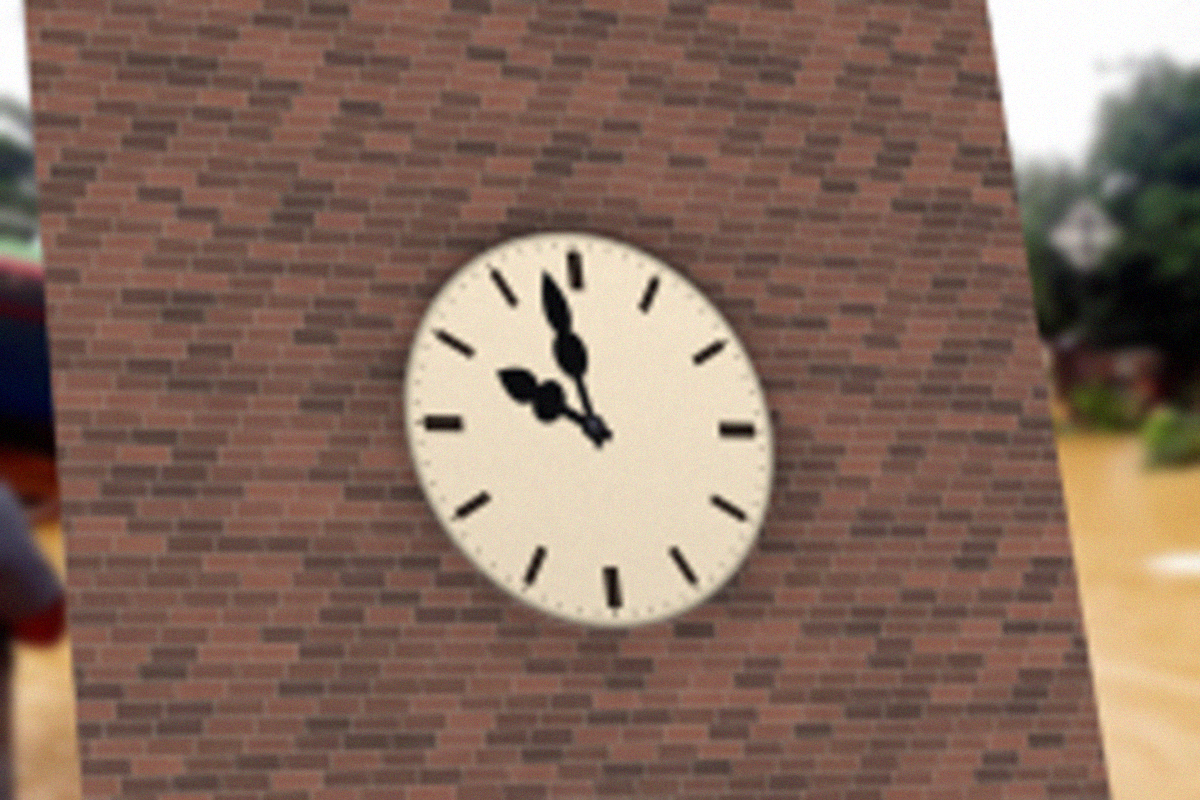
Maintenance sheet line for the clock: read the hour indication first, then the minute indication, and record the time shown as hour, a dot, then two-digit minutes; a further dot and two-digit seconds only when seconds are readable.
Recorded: 9.58
